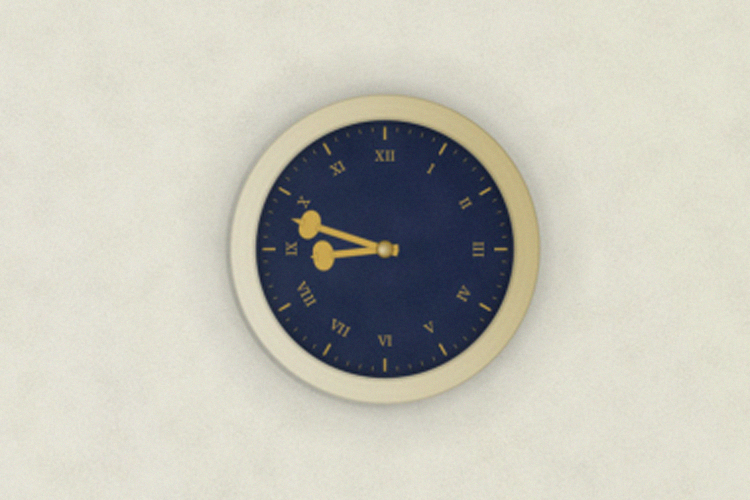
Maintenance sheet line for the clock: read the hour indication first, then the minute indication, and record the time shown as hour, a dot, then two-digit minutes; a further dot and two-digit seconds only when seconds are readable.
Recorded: 8.48
